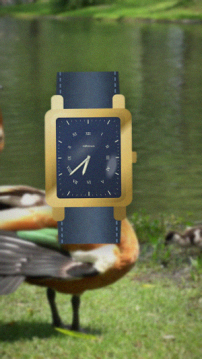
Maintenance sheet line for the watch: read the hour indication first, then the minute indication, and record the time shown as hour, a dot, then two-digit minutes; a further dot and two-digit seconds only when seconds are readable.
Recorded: 6.38
